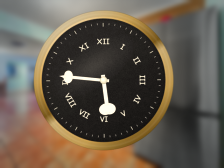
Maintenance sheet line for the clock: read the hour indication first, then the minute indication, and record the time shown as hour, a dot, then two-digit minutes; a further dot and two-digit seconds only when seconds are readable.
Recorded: 5.46
